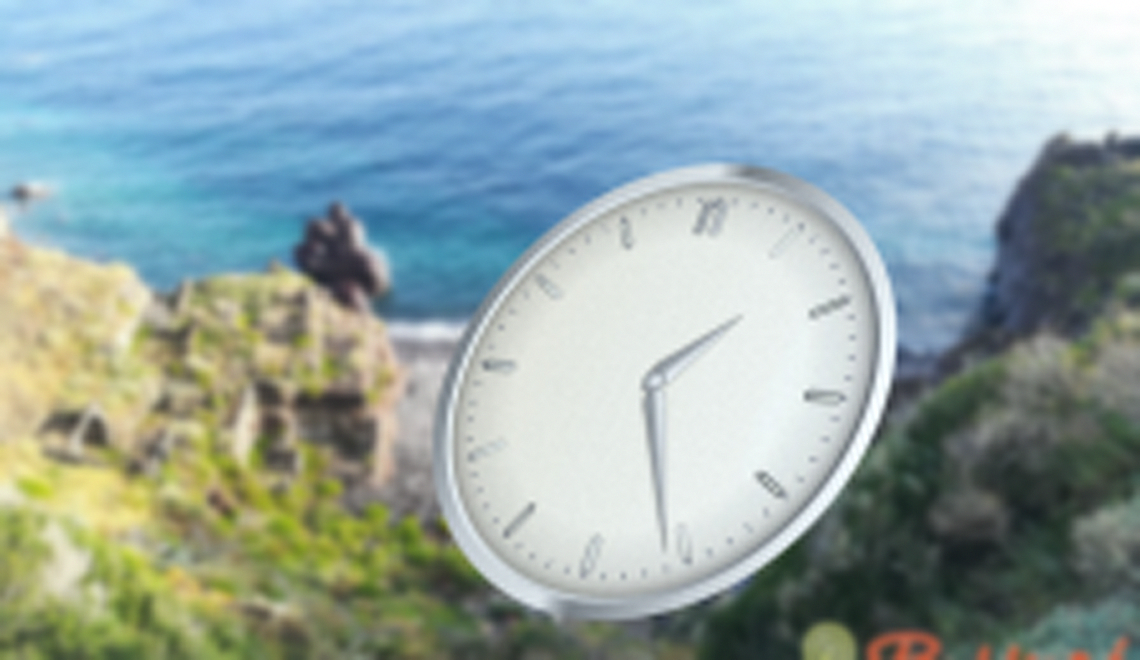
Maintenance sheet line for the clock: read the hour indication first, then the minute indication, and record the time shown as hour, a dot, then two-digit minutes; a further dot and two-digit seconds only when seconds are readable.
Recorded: 1.26
